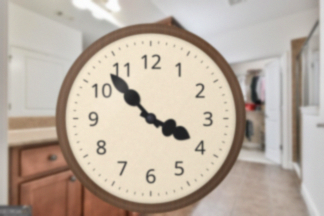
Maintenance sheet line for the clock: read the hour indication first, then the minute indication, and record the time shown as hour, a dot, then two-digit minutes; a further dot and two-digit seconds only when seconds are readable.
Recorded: 3.53
